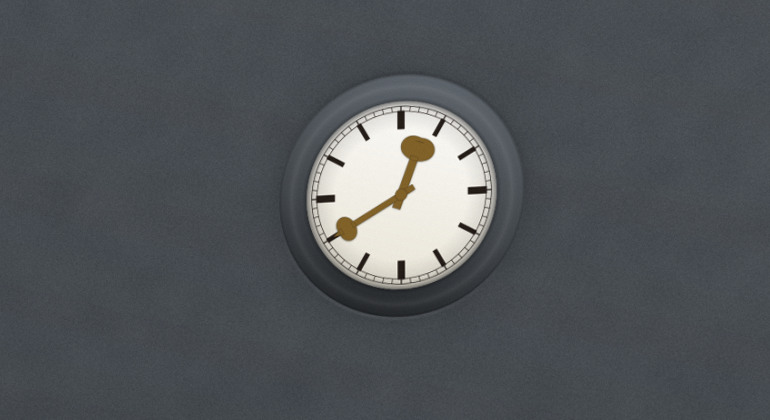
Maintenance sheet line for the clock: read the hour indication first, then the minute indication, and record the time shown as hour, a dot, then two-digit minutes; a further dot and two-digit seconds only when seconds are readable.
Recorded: 12.40
